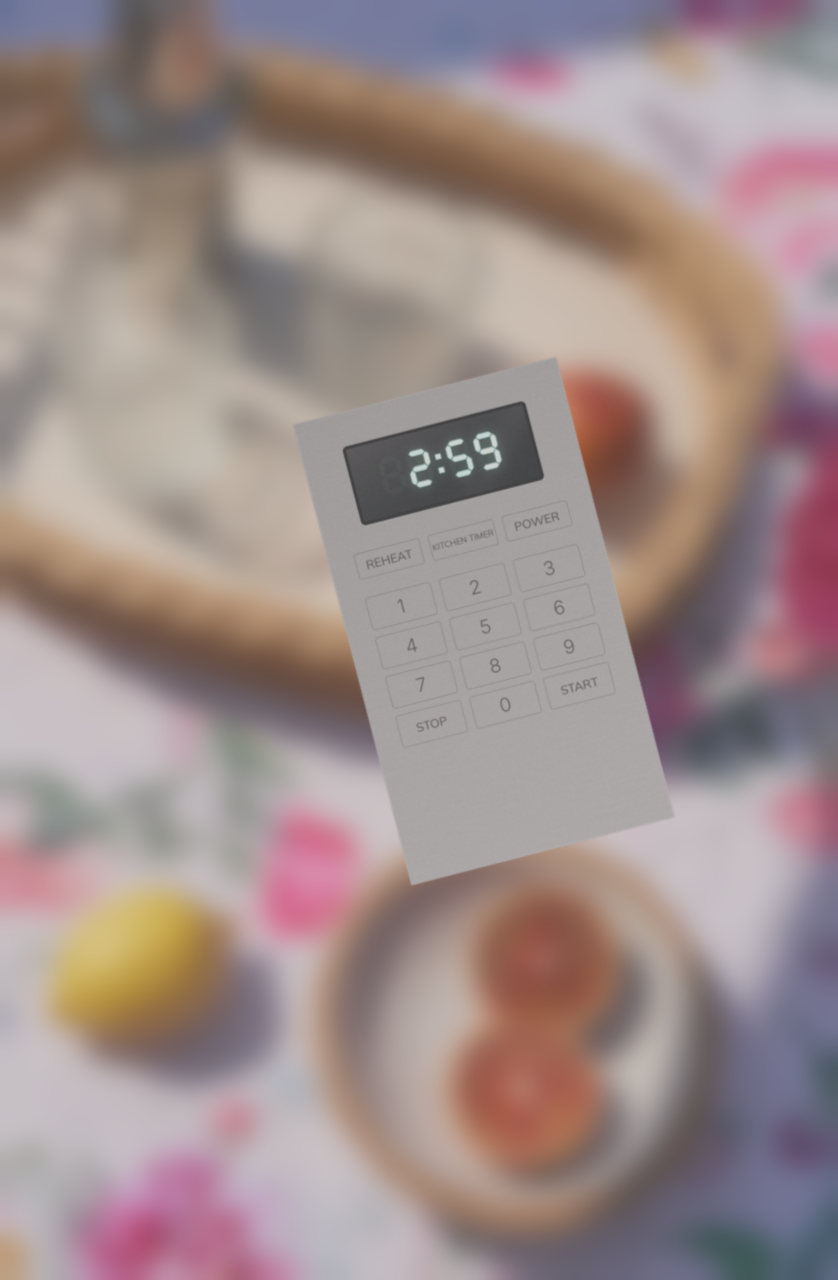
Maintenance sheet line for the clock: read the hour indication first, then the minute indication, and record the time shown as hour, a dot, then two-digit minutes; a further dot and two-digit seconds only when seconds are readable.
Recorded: 2.59
